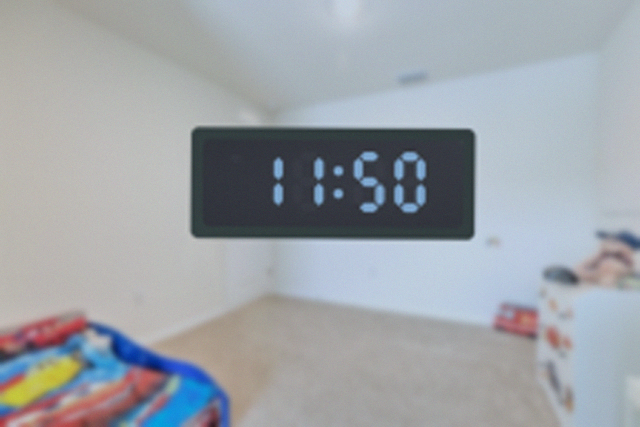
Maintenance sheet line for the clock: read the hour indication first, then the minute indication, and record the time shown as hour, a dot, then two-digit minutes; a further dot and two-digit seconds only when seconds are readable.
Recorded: 11.50
